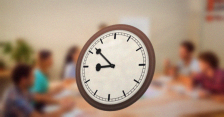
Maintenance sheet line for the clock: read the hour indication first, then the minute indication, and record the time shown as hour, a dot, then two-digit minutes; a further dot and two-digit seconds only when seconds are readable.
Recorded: 8.52
